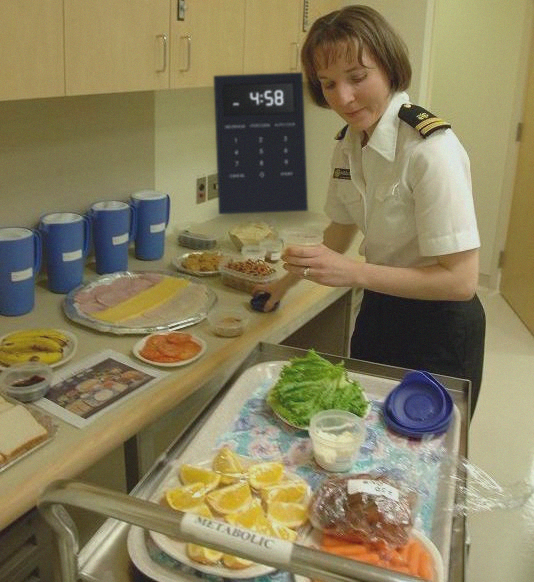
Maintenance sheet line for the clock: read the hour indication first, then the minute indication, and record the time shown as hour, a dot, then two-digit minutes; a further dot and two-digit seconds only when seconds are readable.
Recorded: 4.58
